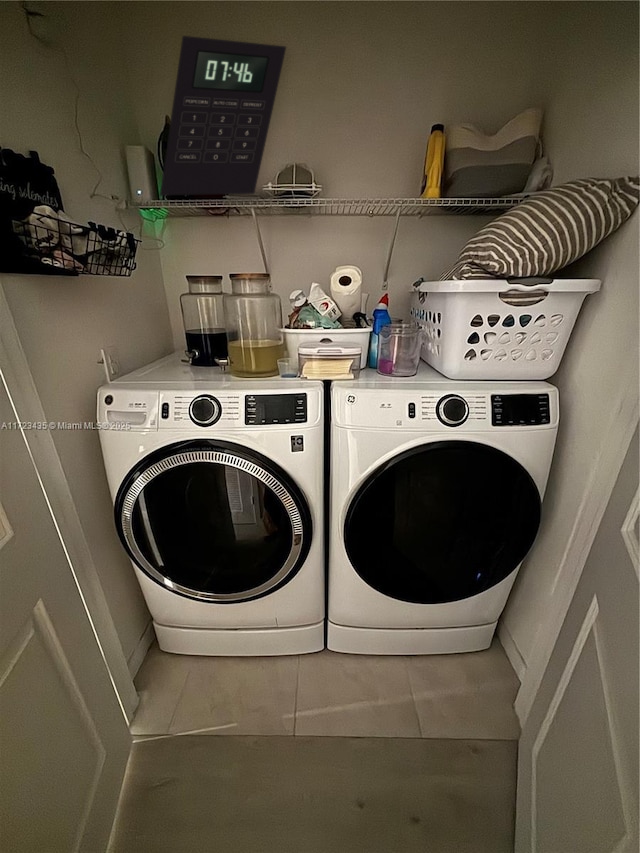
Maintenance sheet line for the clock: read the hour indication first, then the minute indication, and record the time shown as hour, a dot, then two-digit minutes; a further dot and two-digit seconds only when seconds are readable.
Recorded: 7.46
